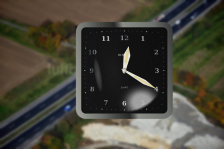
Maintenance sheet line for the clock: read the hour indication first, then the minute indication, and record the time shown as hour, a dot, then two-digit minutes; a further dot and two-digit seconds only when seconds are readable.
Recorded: 12.20
